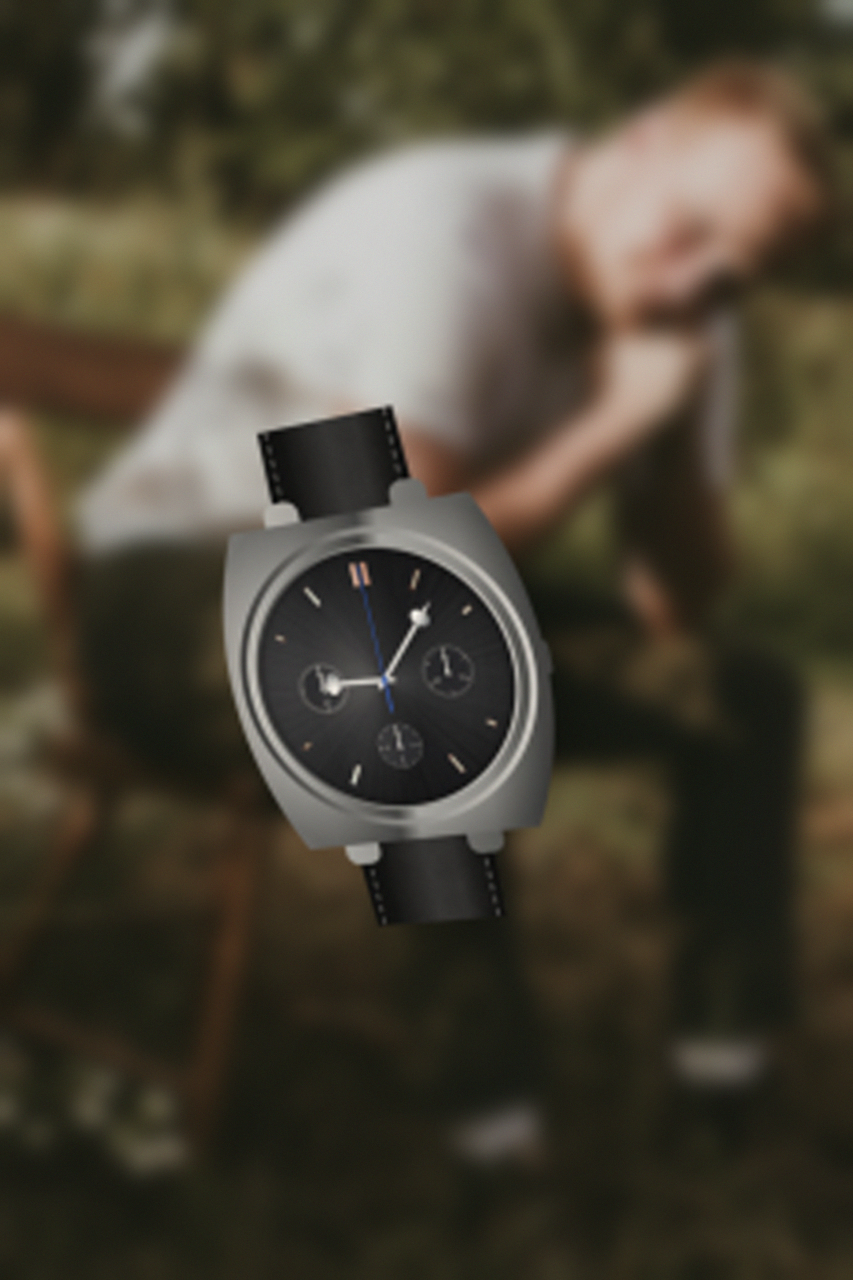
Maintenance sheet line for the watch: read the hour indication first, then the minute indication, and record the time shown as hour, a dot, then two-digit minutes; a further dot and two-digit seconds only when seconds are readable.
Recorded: 9.07
